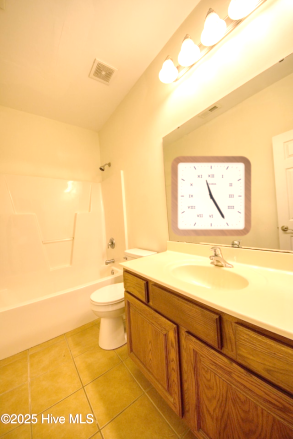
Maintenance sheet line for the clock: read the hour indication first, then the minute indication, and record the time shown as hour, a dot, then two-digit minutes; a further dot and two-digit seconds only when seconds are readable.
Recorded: 11.25
